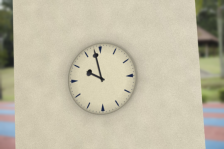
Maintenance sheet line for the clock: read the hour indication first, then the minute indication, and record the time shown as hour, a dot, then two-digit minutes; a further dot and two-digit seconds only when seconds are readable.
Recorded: 9.58
